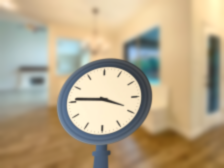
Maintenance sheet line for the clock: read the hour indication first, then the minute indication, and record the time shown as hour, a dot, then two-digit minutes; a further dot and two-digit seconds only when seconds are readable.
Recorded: 3.46
